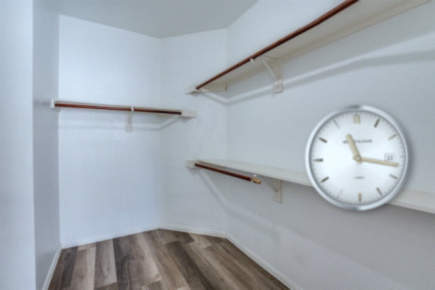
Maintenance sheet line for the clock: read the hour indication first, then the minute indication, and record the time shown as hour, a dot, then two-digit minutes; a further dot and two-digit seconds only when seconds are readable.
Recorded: 11.17
